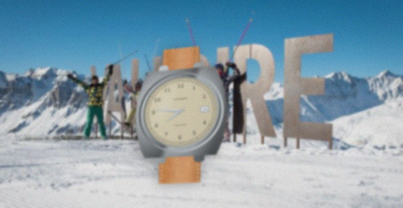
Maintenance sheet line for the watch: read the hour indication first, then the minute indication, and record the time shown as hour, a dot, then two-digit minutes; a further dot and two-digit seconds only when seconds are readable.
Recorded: 7.46
